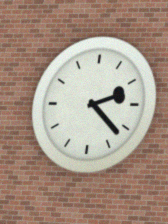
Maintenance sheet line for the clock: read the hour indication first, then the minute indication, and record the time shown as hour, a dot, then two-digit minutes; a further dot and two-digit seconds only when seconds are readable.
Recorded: 2.22
